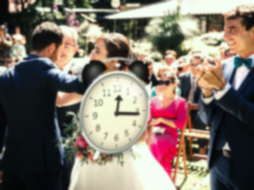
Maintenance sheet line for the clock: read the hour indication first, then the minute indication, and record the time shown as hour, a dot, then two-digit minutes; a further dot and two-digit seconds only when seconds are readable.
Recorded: 12.16
